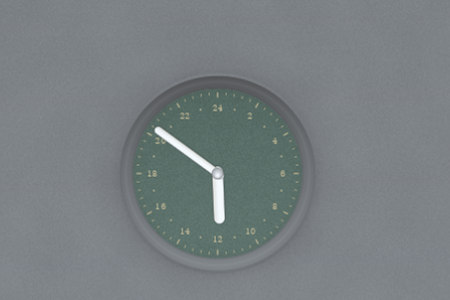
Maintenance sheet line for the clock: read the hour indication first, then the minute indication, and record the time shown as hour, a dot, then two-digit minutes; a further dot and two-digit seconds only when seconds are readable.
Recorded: 11.51
